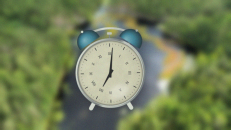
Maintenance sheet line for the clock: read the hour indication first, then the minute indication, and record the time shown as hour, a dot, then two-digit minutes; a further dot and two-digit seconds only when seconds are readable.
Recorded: 7.01
